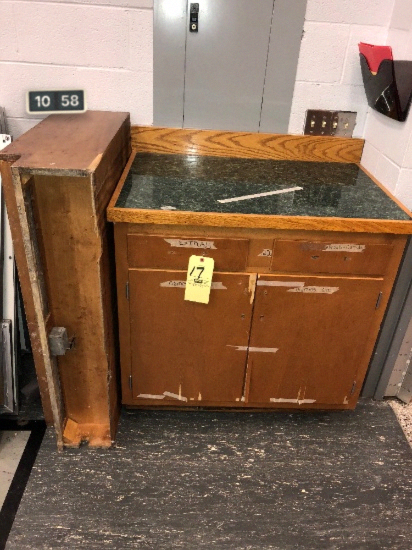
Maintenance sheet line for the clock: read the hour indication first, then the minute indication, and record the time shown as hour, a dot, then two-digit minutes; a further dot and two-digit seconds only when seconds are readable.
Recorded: 10.58
